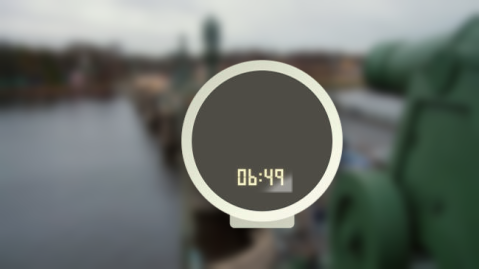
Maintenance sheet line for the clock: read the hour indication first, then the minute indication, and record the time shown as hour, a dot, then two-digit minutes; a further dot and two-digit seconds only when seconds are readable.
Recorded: 6.49
